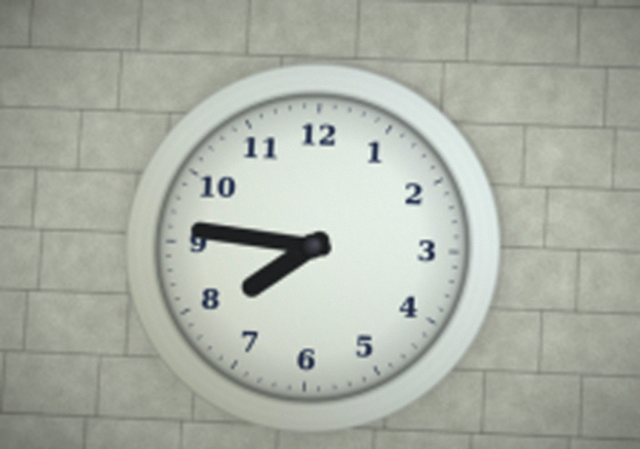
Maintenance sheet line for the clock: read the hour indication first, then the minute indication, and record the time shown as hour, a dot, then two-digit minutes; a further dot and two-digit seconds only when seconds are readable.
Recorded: 7.46
